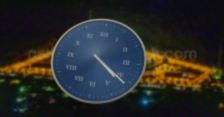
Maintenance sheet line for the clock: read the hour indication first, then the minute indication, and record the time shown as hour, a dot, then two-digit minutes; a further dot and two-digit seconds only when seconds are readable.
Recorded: 4.21
